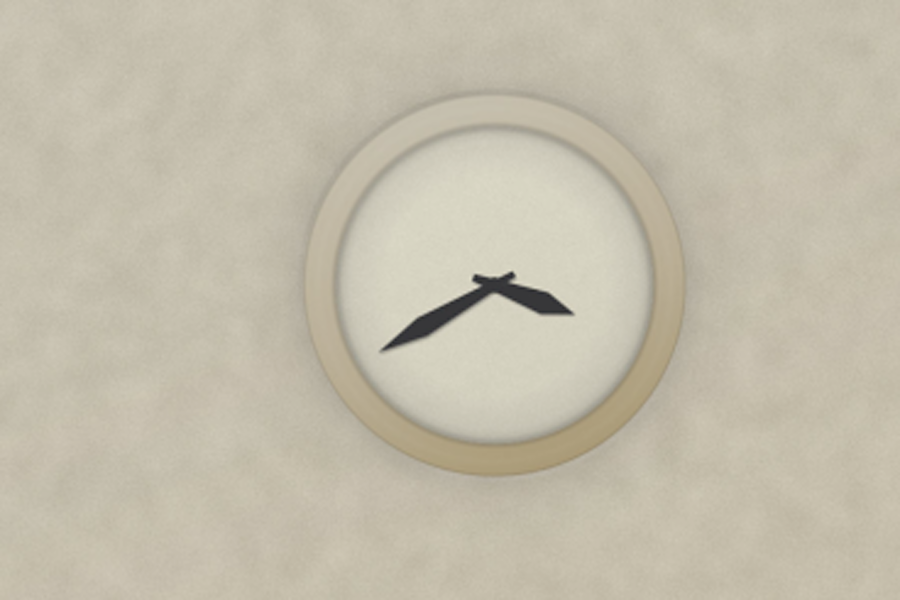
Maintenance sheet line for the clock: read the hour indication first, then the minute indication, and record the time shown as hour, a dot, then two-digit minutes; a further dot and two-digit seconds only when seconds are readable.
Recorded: 3.40
